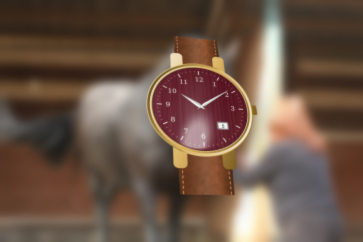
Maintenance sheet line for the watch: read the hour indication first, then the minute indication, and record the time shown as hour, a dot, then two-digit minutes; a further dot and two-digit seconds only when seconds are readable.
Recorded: 10.09
